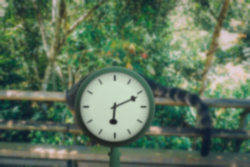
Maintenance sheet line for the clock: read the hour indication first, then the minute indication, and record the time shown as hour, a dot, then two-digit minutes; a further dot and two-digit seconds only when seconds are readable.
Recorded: 6.11
